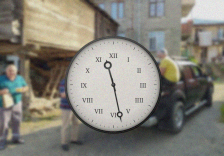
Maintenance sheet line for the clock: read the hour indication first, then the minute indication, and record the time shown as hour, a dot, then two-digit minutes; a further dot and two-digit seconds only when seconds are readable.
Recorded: 11.28
